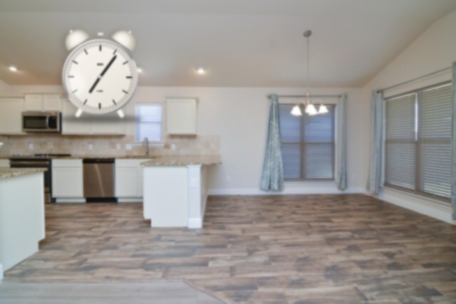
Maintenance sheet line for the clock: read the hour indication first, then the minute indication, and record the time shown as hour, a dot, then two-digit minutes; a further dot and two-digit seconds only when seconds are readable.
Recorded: 7.06
